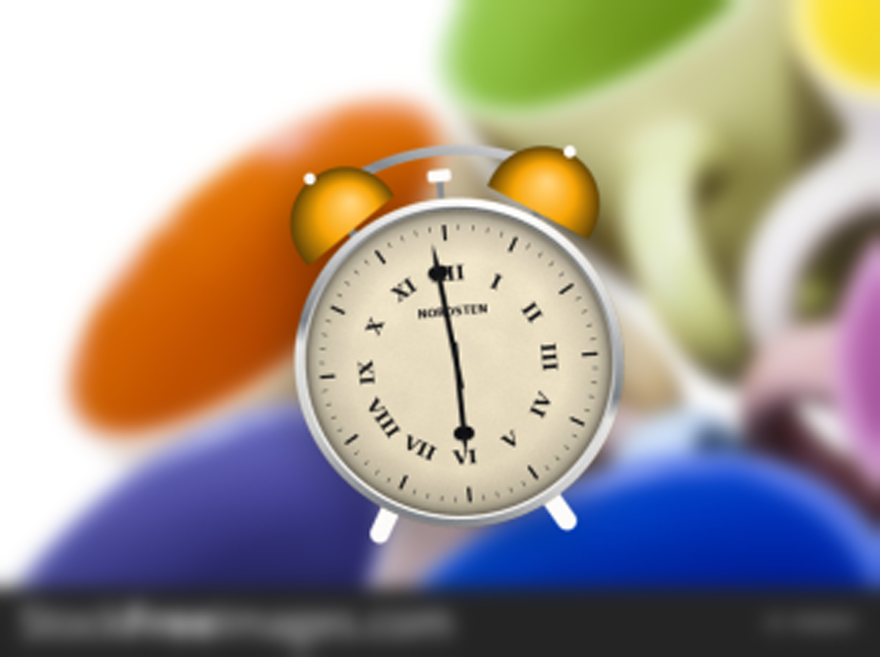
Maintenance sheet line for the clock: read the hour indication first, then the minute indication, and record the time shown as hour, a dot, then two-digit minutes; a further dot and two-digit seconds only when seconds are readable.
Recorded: 5.59
